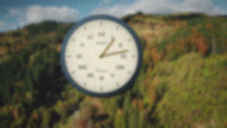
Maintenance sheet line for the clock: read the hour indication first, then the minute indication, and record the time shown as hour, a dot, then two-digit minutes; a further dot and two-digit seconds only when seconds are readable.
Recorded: 1.13
